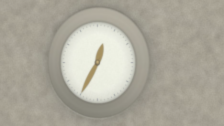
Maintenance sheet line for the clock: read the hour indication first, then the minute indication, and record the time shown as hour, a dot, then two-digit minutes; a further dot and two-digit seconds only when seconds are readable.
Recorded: 12.35
